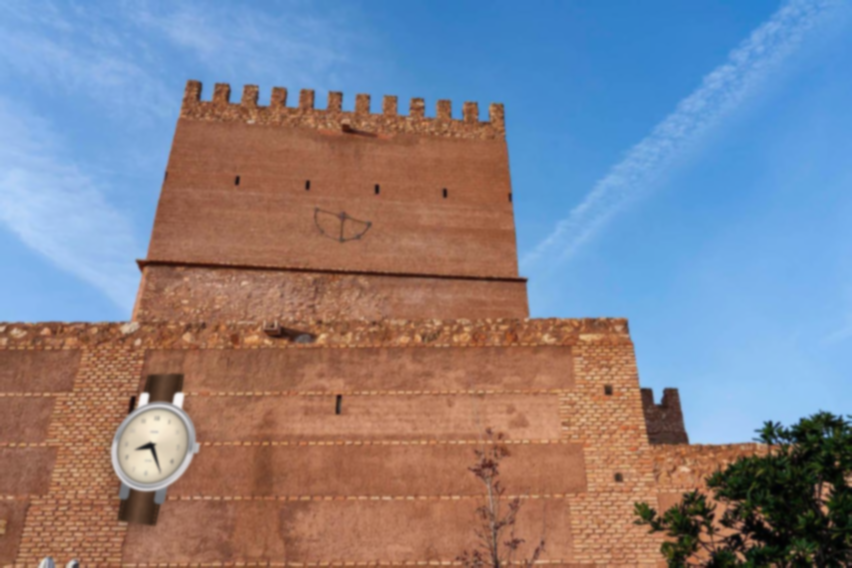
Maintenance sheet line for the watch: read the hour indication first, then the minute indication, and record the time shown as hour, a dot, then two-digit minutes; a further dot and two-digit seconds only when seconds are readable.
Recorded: 8.25
